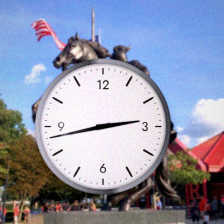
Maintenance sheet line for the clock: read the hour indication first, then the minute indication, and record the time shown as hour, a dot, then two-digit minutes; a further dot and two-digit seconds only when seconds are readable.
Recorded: 2.43
